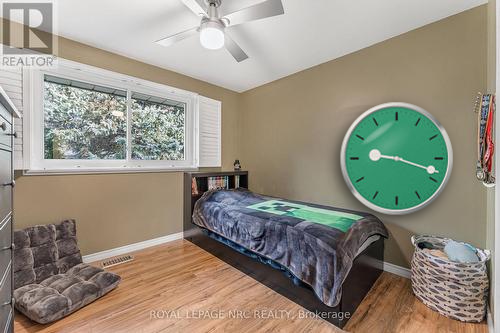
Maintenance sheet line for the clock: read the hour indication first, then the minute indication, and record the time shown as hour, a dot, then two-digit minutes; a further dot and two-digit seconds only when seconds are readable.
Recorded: 9.18
